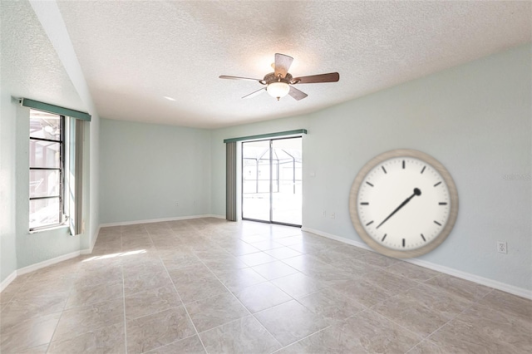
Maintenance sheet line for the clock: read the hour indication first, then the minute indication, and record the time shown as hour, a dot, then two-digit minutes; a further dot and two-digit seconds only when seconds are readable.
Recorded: 1.38
